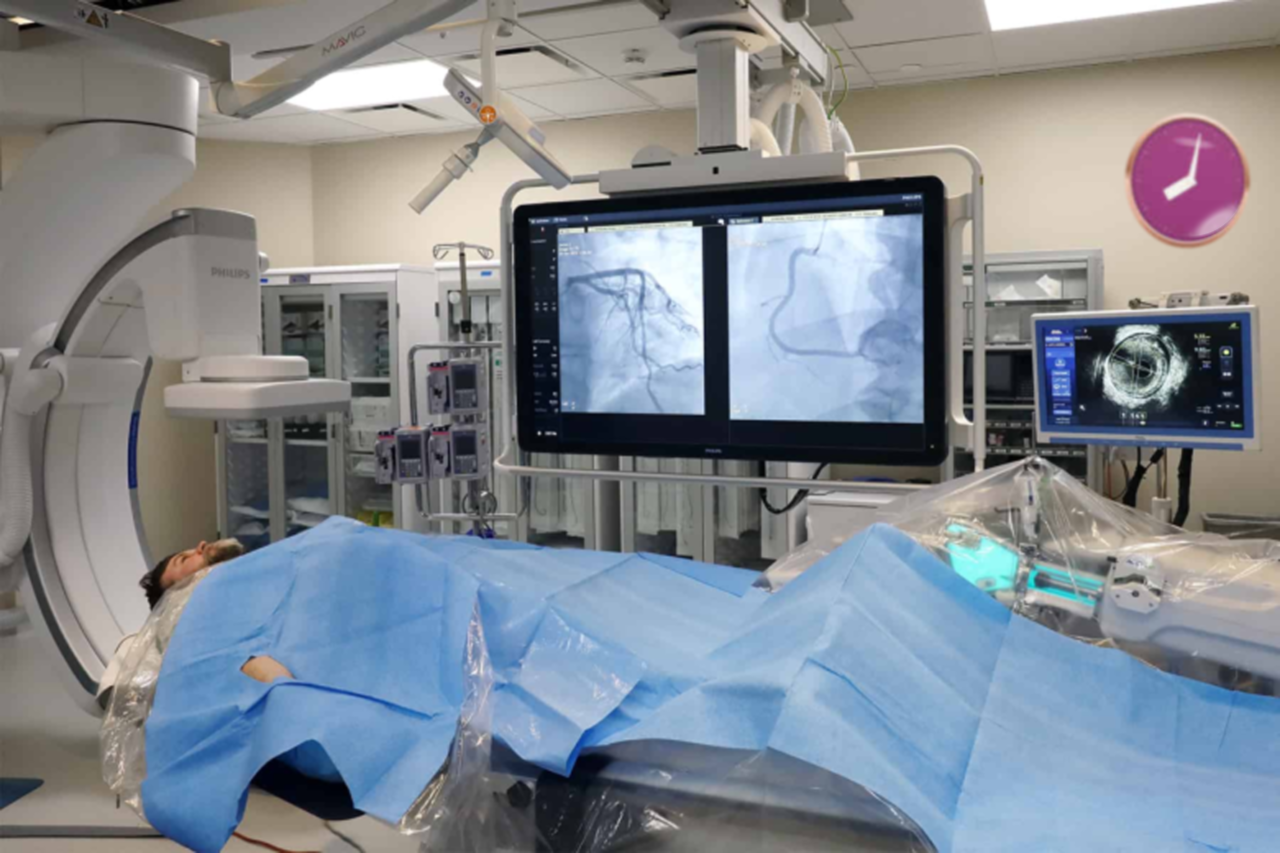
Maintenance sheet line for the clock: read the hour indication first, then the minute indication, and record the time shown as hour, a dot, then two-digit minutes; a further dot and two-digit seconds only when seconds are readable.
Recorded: 8.02
